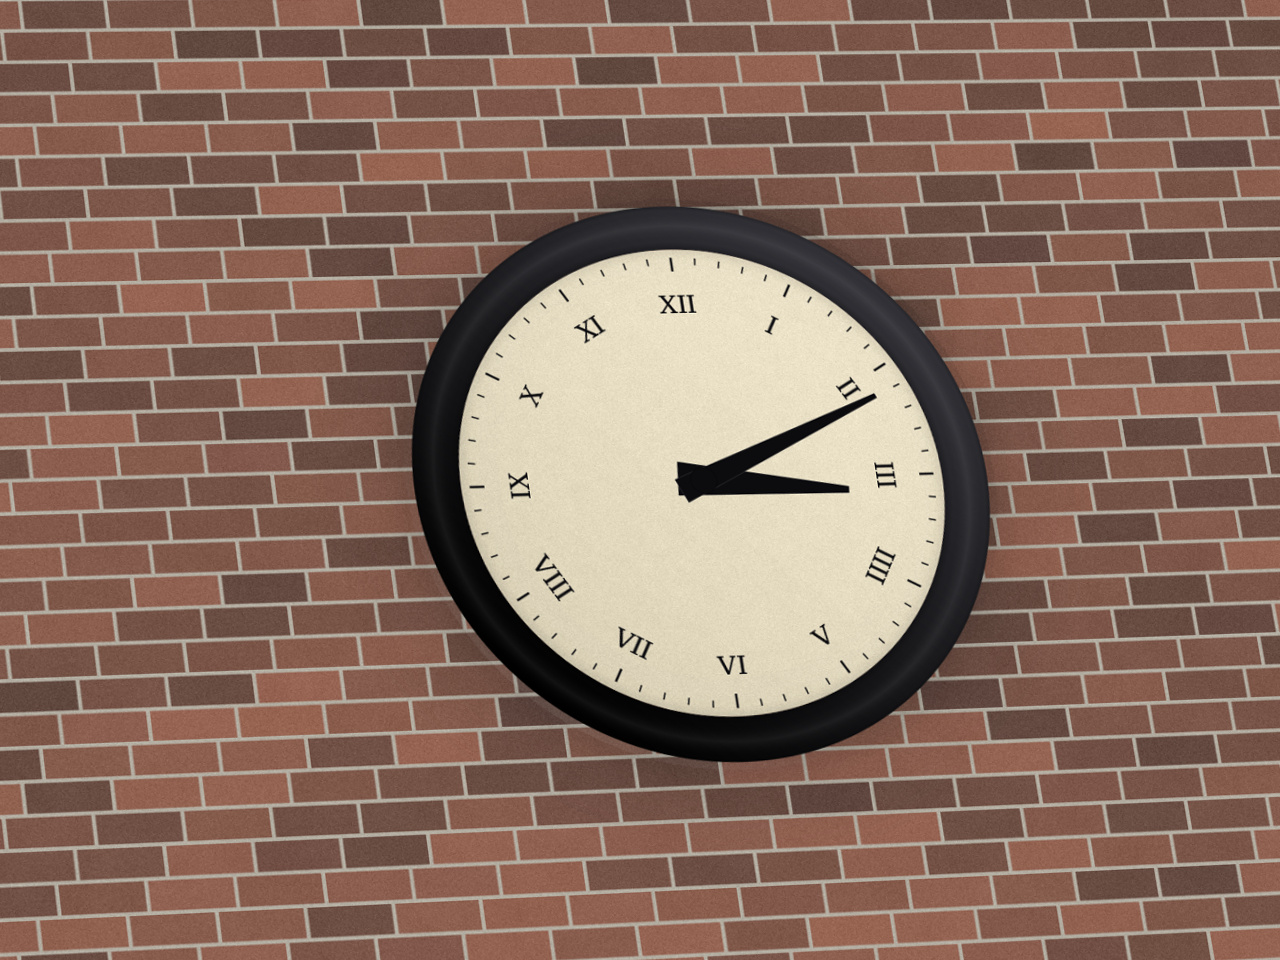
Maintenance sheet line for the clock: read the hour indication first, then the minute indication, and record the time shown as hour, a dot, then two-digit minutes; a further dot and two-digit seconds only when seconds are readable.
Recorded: 3.11
